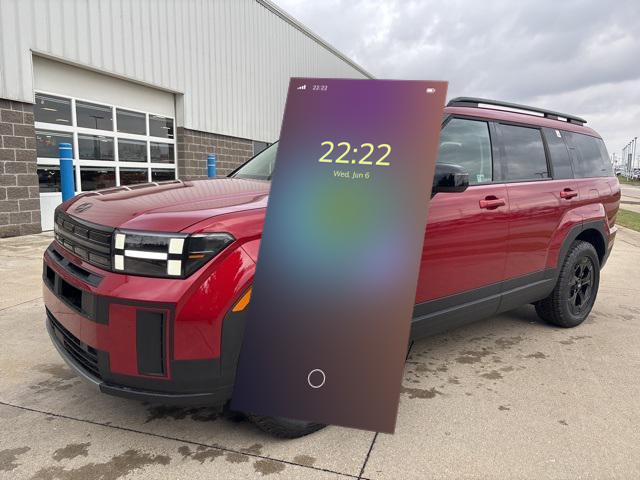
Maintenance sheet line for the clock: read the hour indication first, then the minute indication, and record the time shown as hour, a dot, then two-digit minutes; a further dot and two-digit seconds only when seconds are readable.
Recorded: 22.22
